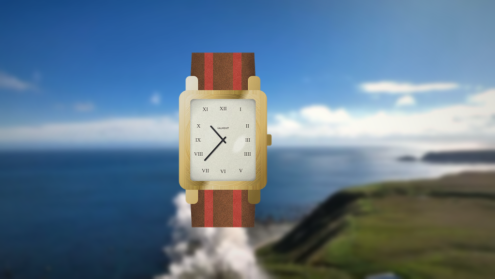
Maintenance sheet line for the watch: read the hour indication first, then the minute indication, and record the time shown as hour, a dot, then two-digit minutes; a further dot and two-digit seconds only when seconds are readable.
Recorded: 10.37
